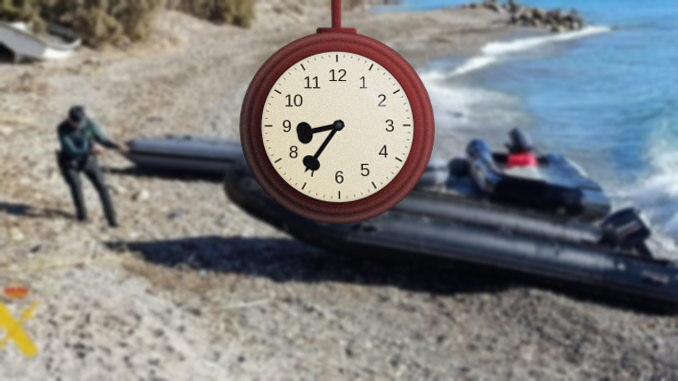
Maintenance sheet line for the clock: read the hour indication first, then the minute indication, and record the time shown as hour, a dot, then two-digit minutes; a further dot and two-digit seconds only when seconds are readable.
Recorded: 8.36
